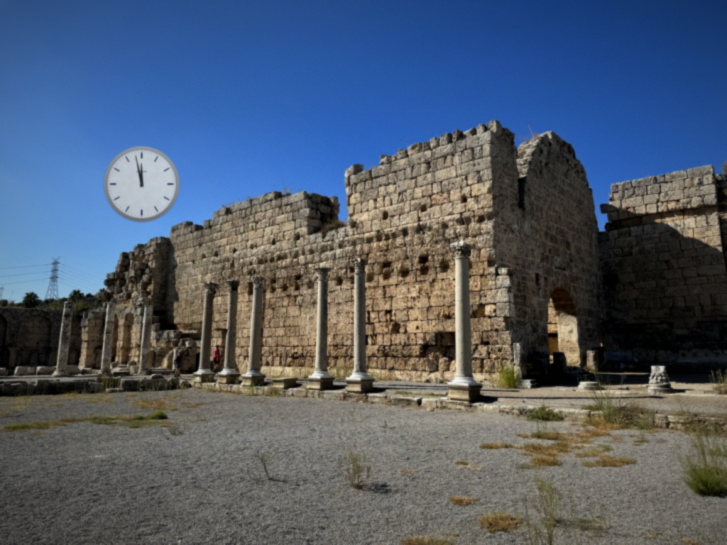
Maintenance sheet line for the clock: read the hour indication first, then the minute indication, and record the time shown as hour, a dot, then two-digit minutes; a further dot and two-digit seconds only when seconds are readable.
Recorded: 11.58
